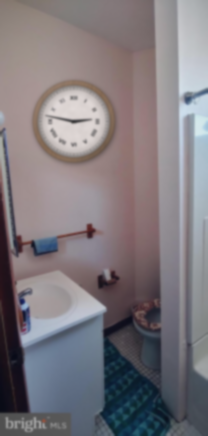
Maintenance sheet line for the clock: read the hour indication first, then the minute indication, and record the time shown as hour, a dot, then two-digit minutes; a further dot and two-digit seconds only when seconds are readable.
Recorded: 2.47
